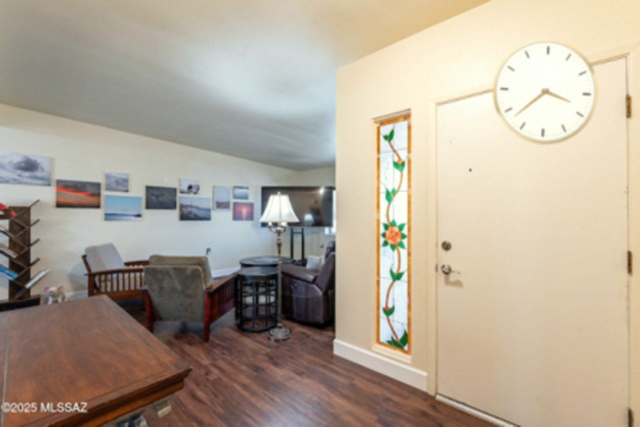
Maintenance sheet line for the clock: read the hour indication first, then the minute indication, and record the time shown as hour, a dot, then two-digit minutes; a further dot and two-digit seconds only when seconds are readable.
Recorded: 3.38
